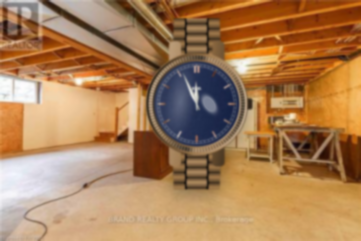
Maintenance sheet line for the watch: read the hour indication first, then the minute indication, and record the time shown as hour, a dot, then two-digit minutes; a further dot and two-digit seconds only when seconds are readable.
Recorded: 11.56
